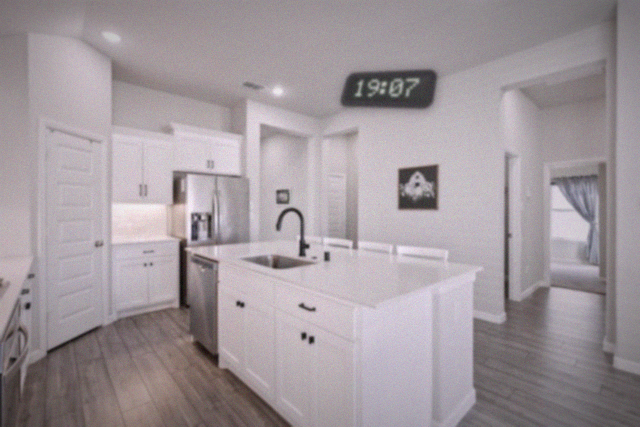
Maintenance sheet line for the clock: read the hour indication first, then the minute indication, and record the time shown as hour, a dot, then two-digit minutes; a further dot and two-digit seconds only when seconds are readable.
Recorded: 19.07
